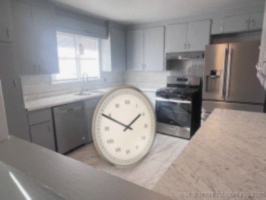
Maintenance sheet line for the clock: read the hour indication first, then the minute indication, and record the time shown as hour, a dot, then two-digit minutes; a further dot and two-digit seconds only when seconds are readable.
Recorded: 1.49
